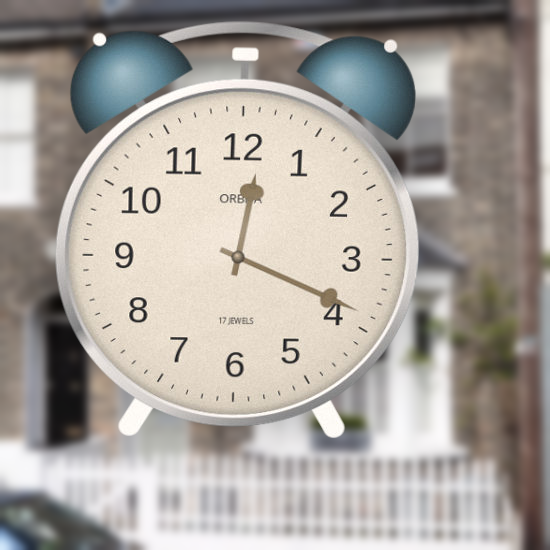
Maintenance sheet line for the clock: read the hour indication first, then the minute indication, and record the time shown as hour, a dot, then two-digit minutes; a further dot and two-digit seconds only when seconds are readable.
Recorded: 12.19
